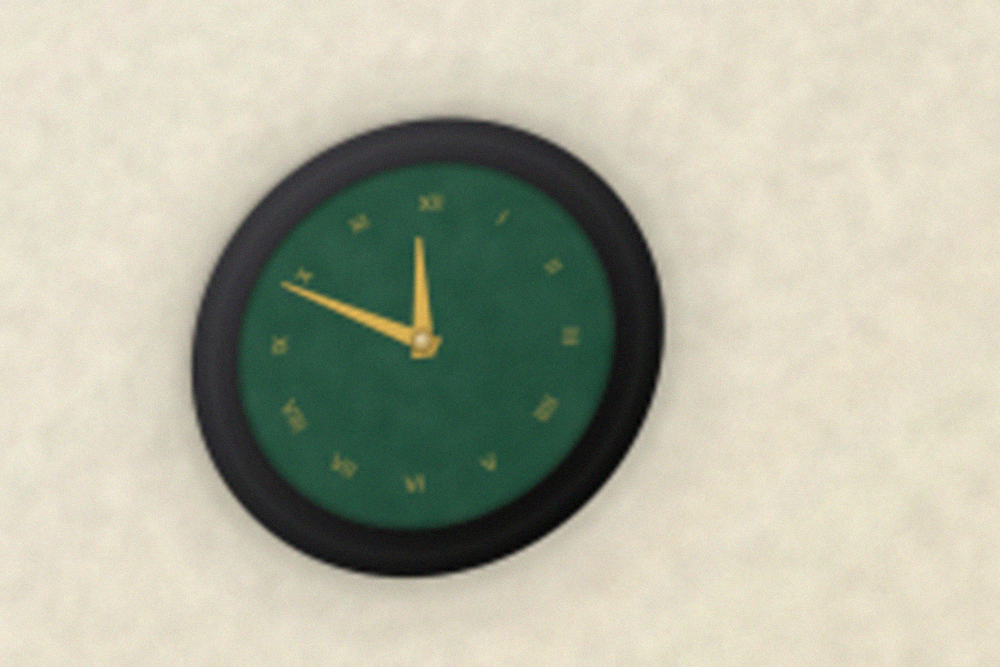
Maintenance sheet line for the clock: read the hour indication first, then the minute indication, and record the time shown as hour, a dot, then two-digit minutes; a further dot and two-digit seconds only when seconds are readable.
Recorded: 11.49
